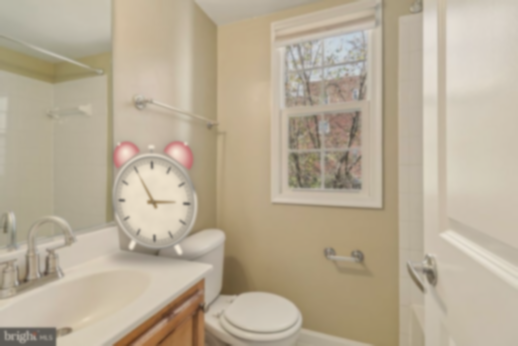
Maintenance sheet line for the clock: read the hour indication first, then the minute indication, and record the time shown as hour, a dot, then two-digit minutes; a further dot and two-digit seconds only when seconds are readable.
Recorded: 2.55
